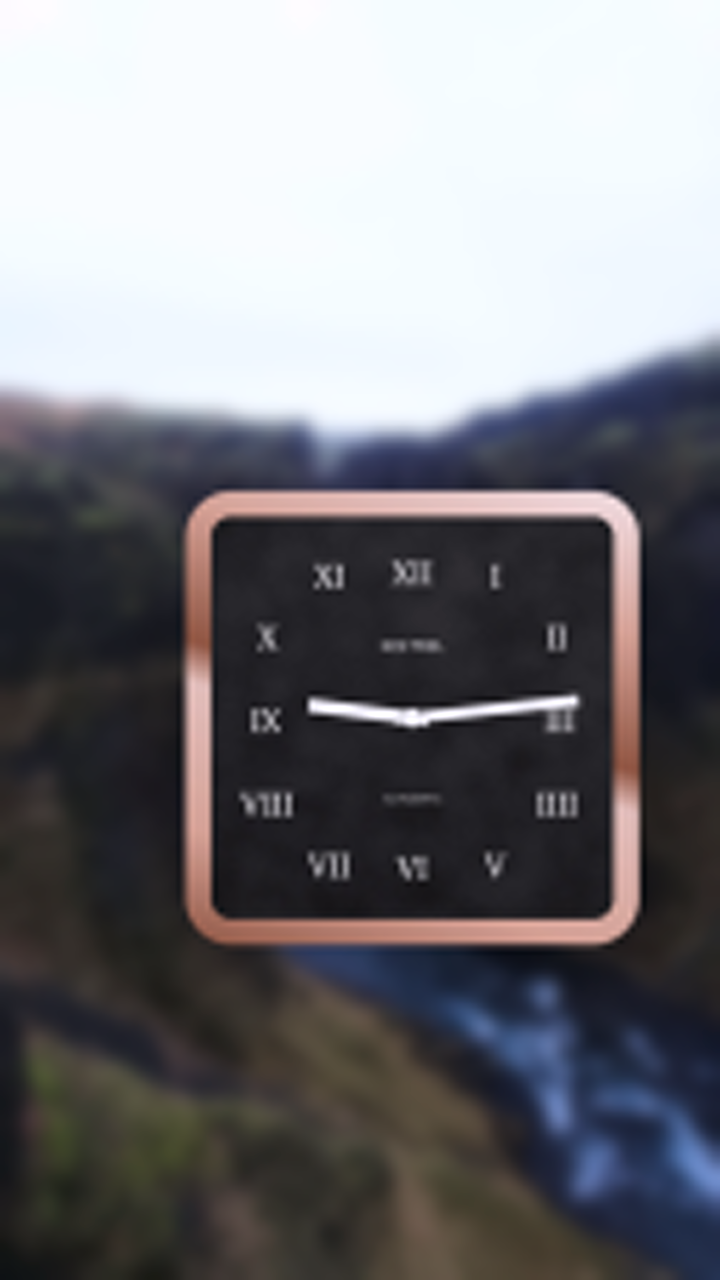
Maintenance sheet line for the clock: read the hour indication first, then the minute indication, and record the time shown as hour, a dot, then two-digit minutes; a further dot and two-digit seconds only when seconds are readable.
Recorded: 9.14
